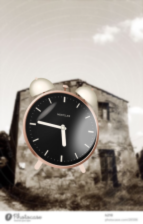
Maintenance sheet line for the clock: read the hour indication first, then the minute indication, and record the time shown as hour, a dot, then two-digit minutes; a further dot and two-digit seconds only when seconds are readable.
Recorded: 5.46
